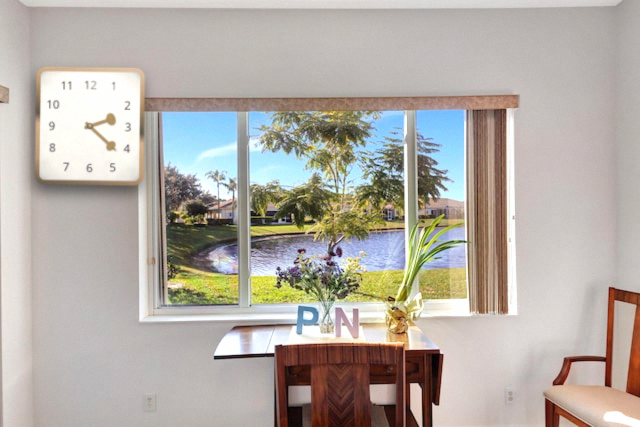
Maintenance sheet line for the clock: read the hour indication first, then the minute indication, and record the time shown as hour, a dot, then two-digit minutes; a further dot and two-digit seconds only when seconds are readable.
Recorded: 2.22
